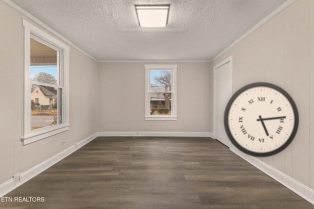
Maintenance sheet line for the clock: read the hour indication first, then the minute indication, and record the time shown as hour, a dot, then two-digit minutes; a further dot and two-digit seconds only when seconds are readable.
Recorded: 5.14
